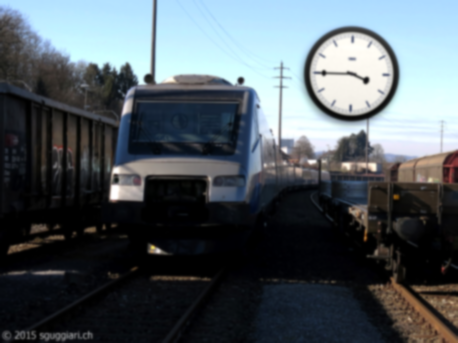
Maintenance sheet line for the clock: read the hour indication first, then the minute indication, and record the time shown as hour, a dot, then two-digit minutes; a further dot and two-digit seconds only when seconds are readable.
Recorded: 3.45
